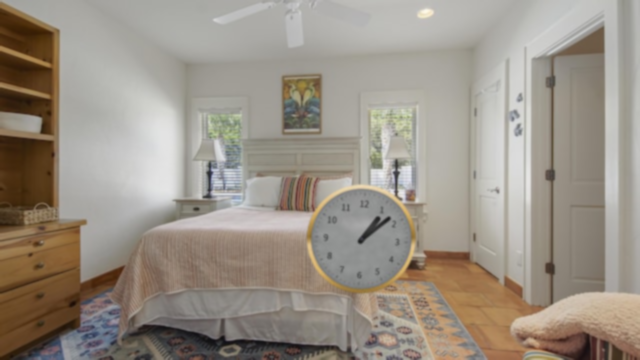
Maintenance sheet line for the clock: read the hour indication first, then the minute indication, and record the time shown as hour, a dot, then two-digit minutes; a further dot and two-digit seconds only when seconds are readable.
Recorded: 1.08
